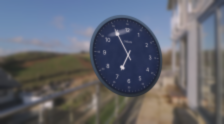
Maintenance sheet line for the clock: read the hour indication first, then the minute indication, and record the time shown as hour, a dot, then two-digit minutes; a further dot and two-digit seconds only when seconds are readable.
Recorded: 6.55
